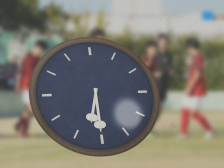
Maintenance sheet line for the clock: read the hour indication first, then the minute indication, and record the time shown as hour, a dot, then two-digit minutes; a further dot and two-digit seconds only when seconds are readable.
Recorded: 6.30
